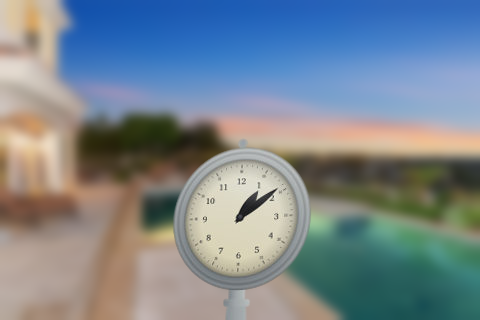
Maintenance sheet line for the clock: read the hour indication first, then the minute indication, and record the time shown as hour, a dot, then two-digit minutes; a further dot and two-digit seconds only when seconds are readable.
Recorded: 1.09
